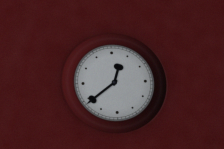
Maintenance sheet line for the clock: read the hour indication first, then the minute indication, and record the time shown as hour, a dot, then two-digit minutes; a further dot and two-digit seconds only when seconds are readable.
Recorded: 12.39
